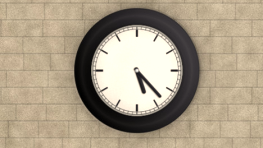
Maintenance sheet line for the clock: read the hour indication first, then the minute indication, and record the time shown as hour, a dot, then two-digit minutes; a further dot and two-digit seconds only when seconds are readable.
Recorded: 5.23
